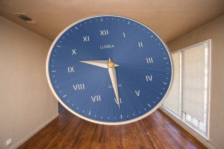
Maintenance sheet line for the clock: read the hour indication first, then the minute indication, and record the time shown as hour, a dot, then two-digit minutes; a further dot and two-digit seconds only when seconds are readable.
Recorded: 9.30
